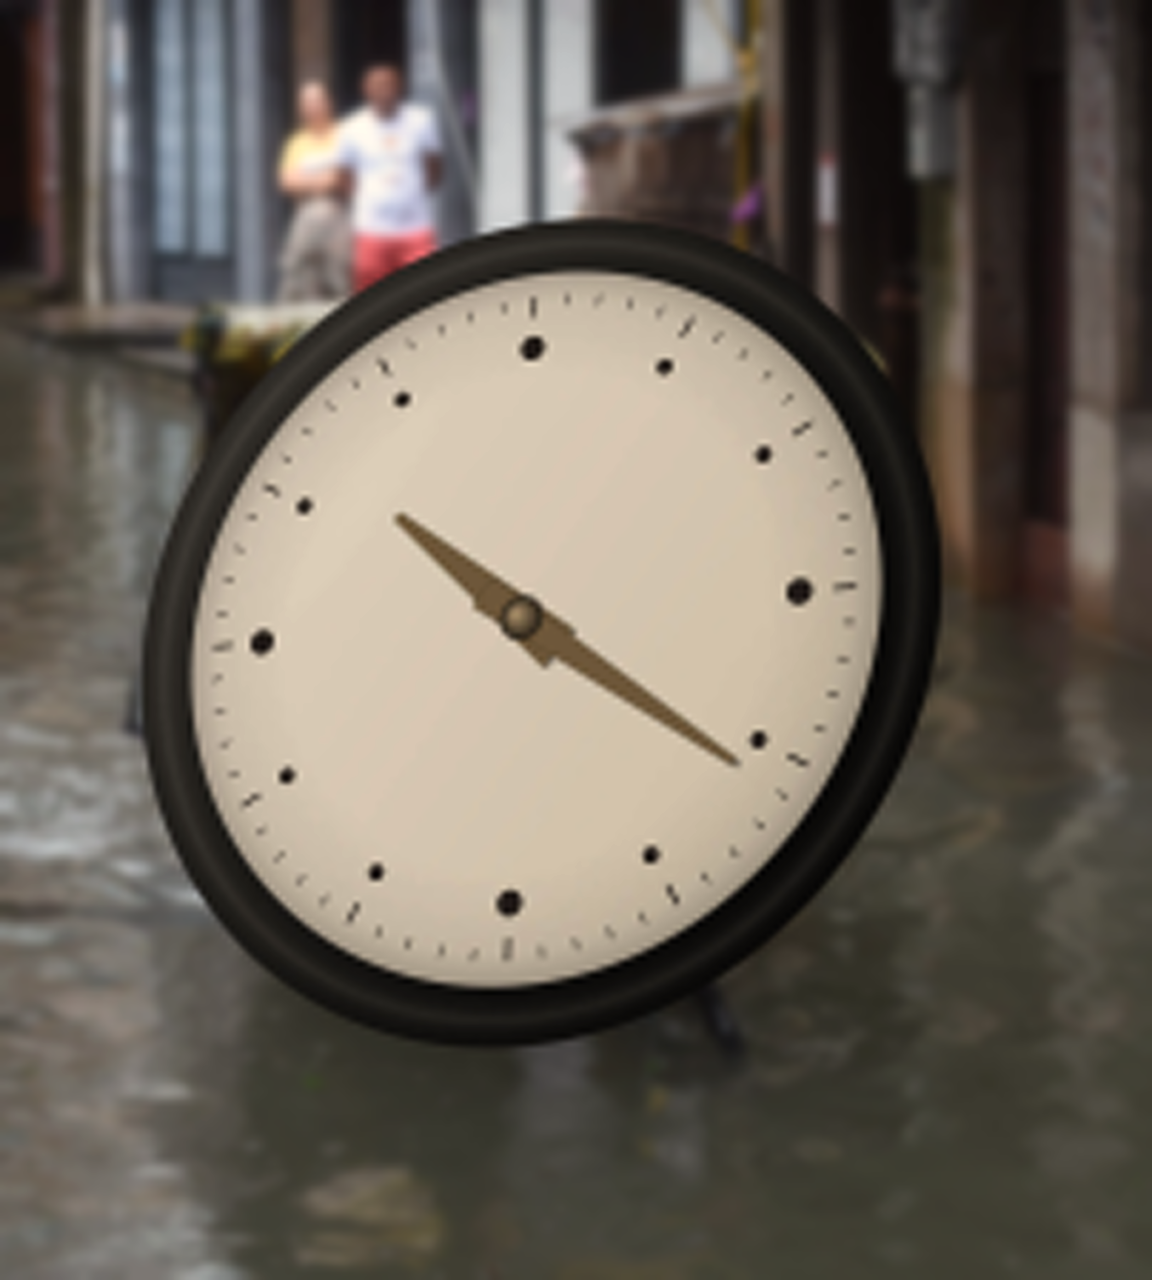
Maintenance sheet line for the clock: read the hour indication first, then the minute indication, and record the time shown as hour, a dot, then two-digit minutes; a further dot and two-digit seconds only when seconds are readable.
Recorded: 10.21
